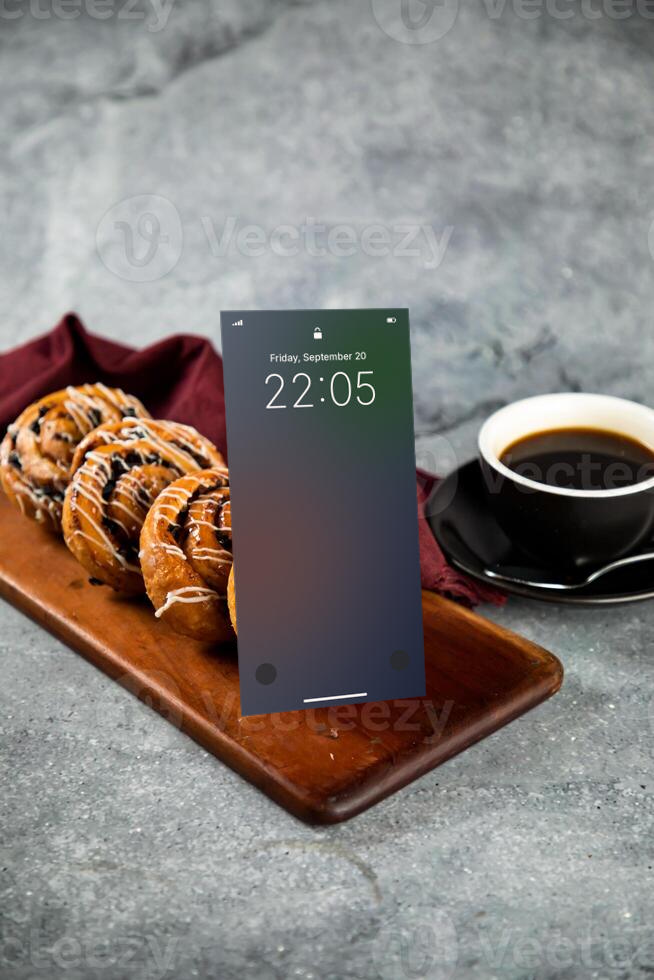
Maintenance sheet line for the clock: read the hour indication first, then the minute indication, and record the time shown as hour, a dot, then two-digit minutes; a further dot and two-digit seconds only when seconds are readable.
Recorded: 22.05
